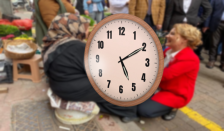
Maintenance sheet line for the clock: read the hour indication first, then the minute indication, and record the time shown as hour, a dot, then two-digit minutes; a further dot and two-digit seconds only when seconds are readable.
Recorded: 5.10
